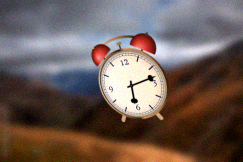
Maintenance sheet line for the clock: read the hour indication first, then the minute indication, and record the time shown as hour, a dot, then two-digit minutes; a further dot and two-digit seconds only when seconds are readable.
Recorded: 6.13
